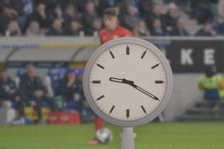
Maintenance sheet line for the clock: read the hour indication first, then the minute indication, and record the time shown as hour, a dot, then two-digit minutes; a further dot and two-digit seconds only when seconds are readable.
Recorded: 9.20
